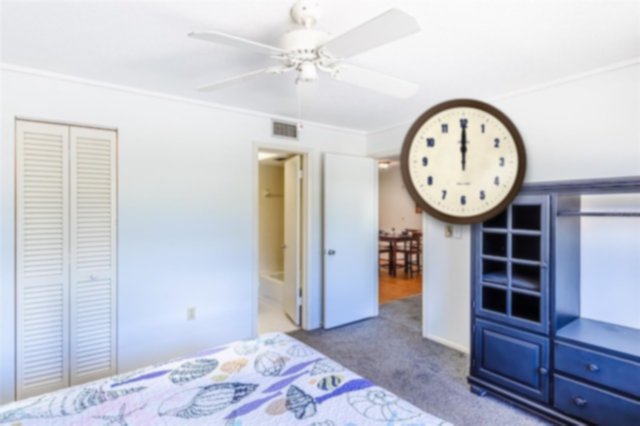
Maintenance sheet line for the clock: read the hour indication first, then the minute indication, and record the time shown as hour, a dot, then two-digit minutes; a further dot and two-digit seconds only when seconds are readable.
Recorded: 12.00
